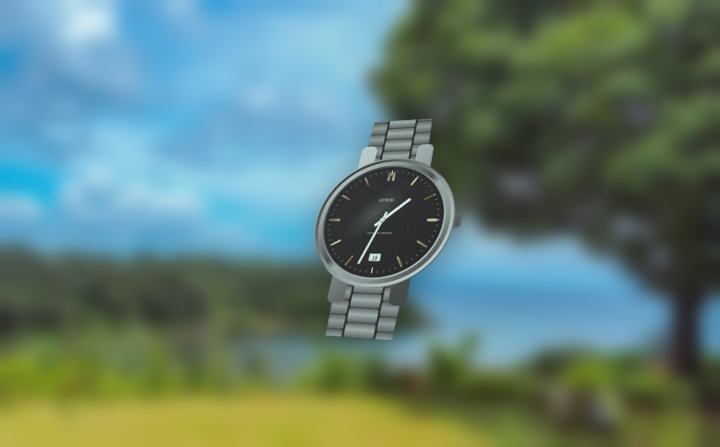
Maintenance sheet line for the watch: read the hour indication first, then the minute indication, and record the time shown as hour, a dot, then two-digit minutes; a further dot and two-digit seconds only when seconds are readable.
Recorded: 1.33
